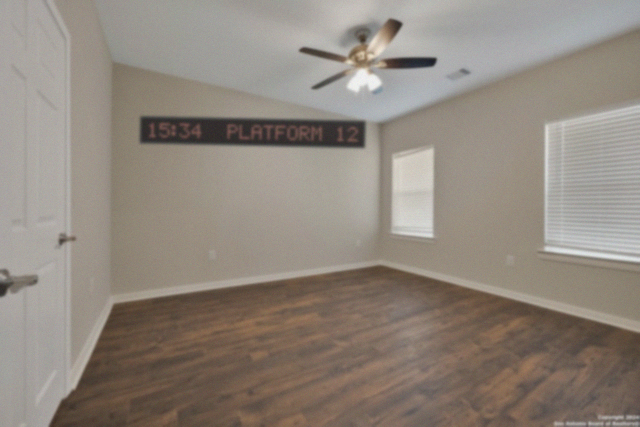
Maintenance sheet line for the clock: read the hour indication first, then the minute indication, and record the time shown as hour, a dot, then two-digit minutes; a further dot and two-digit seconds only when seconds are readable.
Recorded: 15.34
